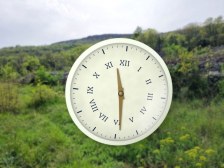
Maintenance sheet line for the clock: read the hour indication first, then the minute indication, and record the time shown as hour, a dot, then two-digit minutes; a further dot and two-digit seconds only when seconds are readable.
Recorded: 11.29
